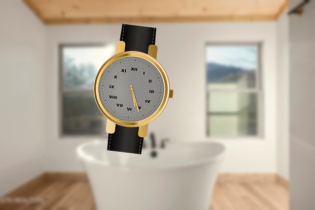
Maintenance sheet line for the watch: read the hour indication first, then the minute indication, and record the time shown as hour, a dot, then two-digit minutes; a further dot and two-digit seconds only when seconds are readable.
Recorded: 5.26
